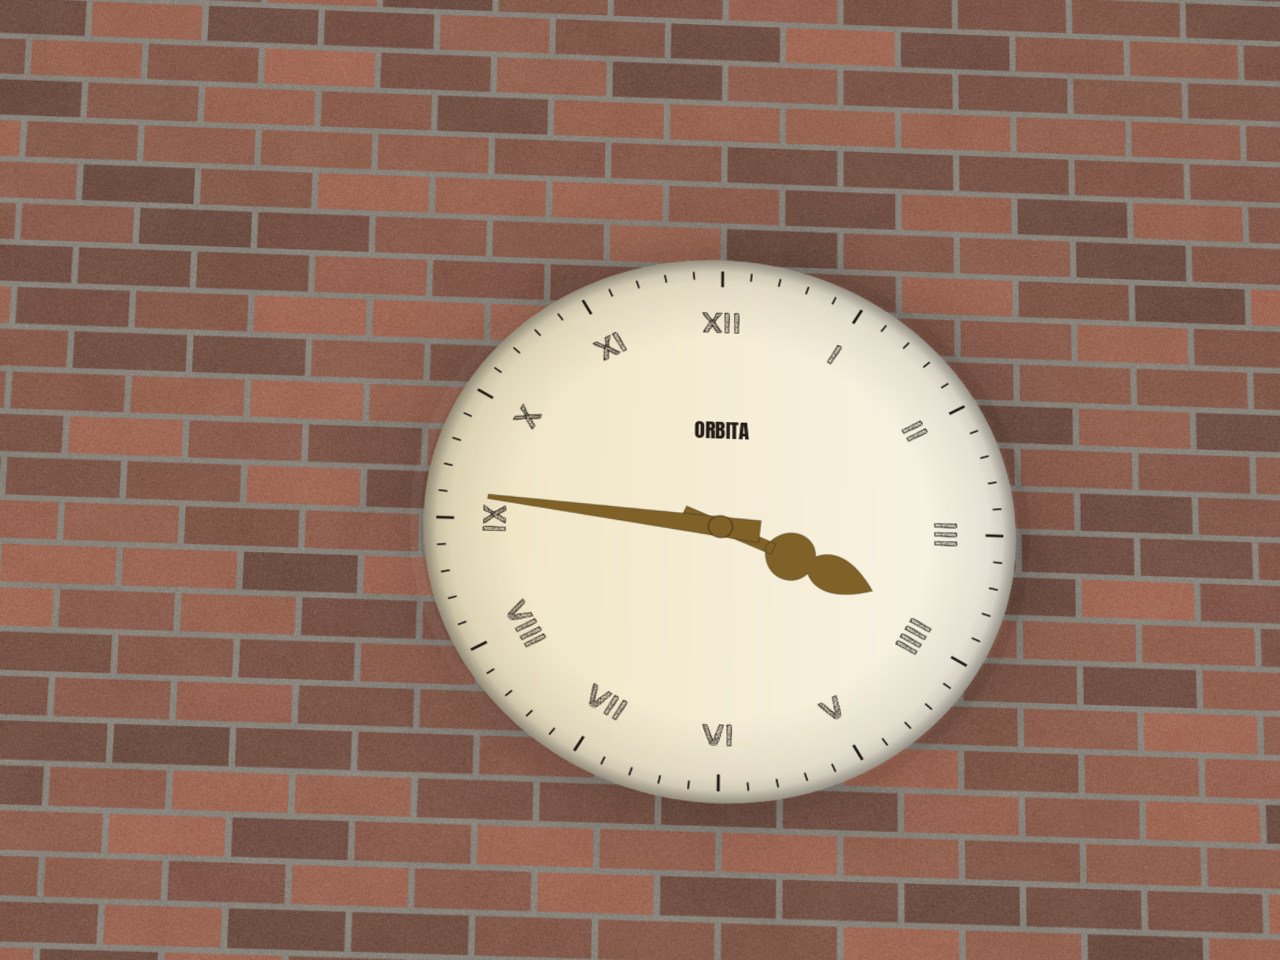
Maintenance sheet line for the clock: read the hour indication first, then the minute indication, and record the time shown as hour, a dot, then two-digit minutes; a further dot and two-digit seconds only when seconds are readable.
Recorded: 3.46
